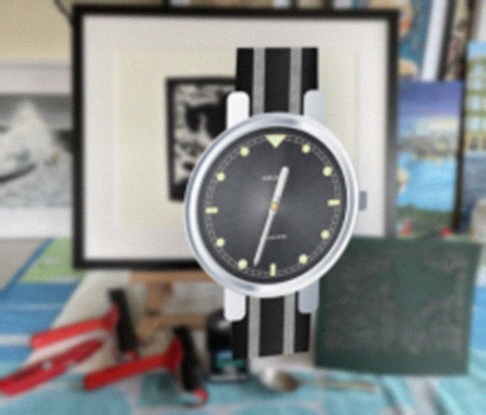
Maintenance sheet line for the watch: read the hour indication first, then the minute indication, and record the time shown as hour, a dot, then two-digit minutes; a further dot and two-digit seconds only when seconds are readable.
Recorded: 12.33
